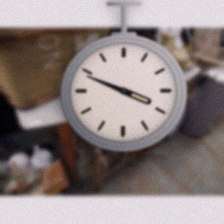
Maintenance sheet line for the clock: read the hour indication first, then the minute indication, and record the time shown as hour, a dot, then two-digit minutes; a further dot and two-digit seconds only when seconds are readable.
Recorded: 3.49
